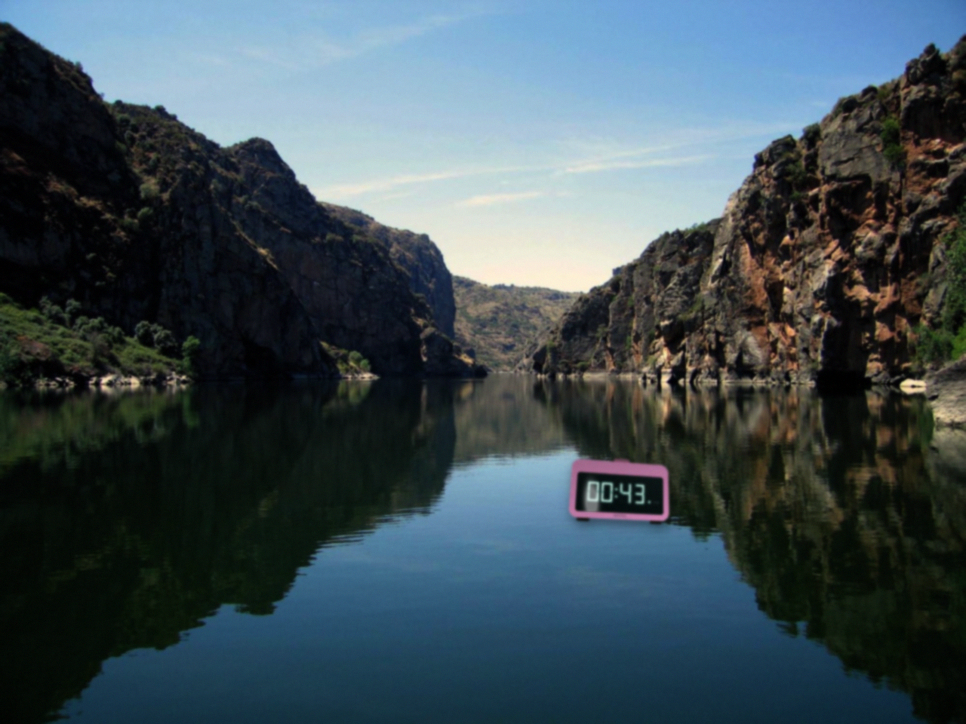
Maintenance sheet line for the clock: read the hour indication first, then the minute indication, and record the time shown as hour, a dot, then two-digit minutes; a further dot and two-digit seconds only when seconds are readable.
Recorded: 0.43
